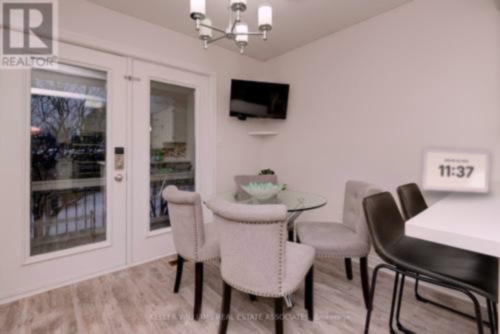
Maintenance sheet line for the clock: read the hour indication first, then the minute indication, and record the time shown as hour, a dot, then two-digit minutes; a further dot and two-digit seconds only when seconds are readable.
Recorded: 11.37
